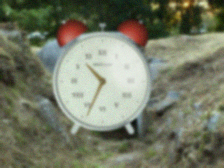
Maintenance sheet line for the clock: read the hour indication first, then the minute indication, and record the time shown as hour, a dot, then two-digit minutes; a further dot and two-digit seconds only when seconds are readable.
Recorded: 10.34
